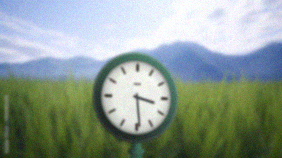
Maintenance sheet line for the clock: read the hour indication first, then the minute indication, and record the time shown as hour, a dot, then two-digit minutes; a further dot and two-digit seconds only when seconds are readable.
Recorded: 3.29
